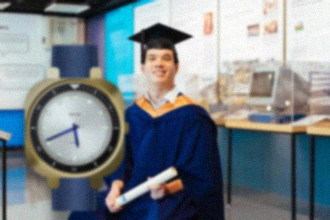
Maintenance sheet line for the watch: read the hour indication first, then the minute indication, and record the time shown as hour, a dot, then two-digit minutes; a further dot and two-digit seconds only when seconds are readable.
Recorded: 5.41
